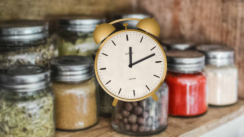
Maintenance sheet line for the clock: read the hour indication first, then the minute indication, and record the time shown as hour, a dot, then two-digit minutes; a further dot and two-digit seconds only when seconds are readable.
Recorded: 12.12
